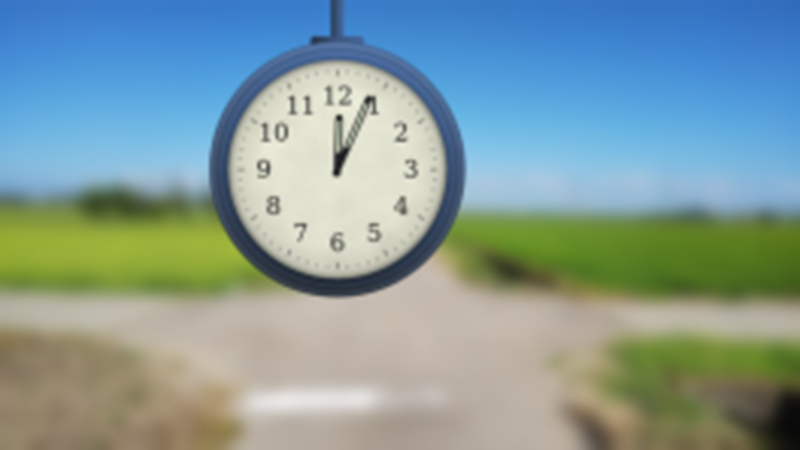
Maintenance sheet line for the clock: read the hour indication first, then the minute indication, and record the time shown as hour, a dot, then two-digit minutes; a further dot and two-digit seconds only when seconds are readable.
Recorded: 12.04
